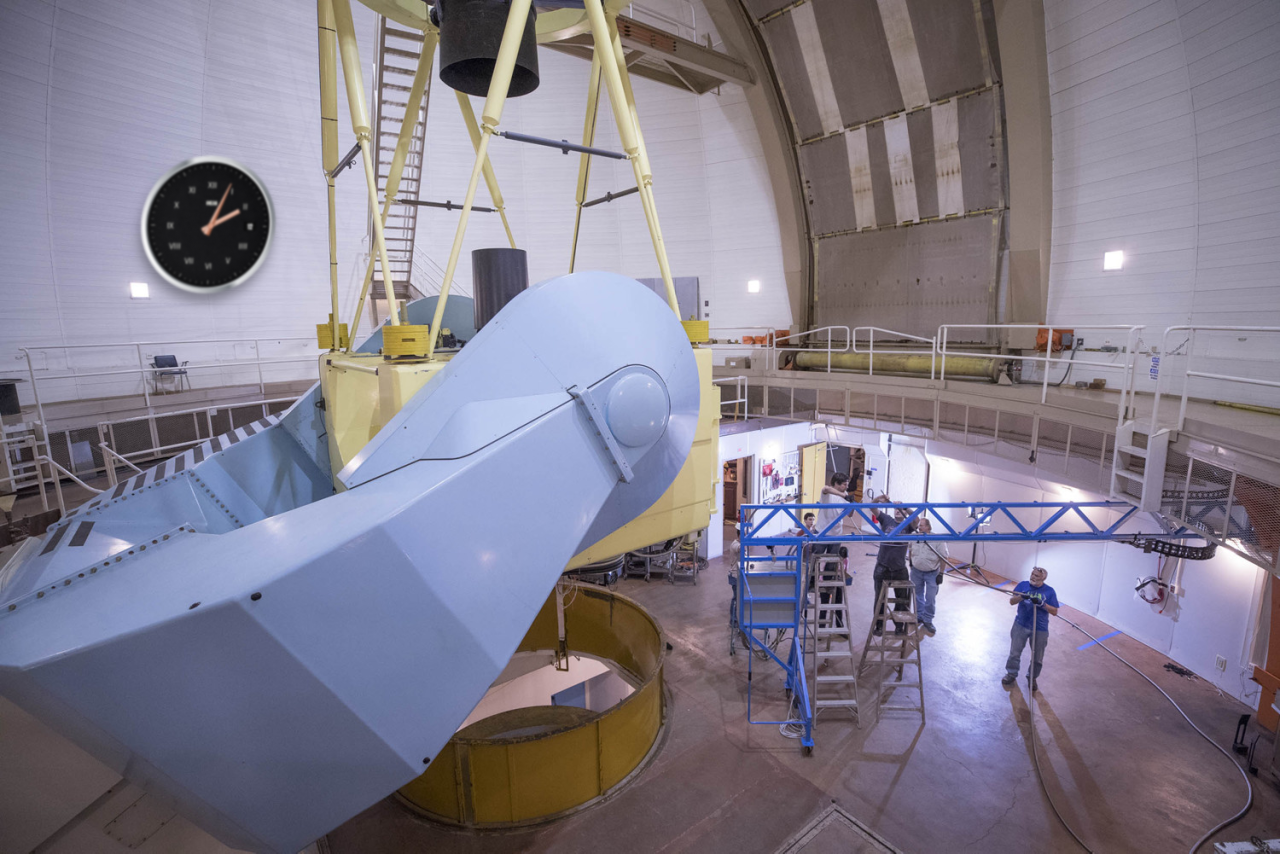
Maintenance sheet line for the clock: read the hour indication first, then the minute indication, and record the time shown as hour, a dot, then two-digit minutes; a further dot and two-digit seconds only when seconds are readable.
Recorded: 2.04
